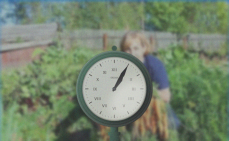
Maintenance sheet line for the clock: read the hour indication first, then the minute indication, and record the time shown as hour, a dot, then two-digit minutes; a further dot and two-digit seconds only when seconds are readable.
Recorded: 1.05
